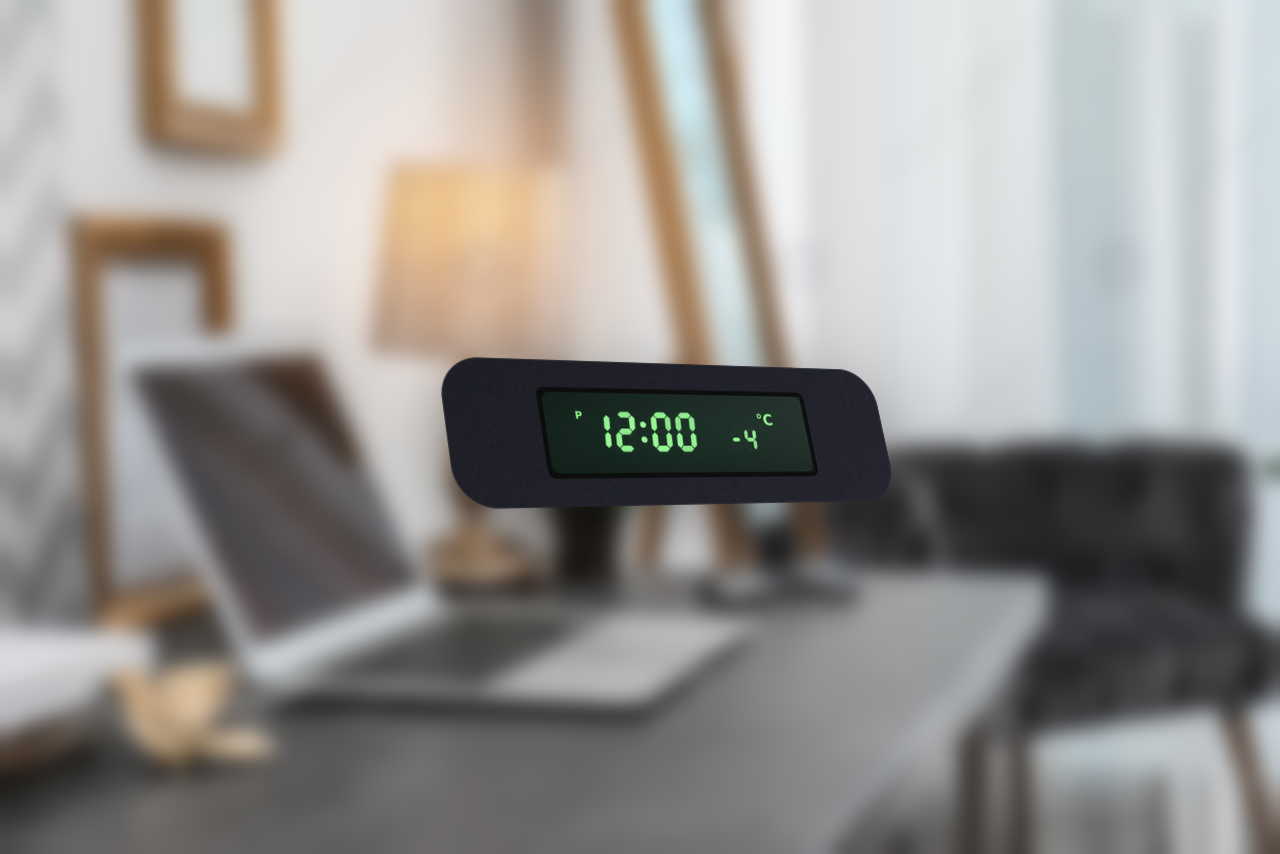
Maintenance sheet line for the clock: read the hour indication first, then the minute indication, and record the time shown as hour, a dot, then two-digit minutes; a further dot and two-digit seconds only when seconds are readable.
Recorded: 12.00
